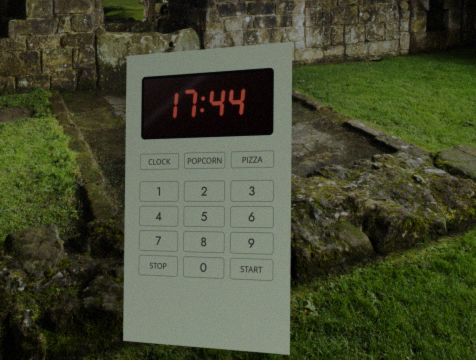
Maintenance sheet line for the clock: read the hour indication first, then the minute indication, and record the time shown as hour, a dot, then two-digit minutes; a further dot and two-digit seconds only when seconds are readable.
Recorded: 17.44
